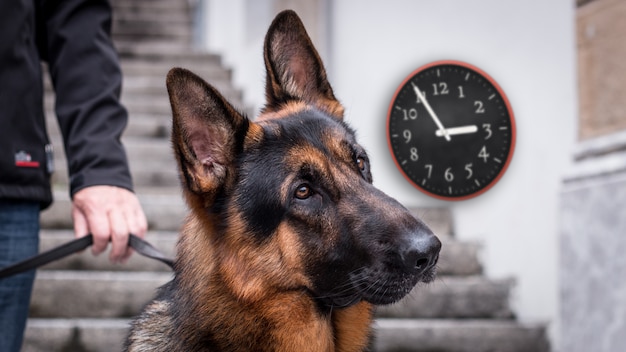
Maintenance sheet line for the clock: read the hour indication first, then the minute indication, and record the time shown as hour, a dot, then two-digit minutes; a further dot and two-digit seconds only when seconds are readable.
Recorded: 2.55
